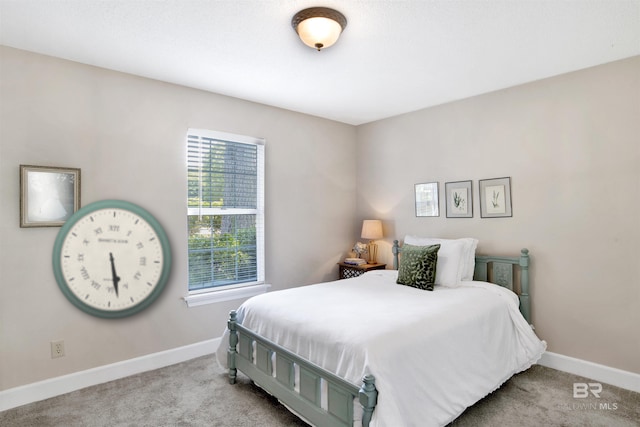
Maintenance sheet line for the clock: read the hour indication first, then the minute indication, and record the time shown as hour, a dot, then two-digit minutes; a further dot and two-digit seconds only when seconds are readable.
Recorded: 5.28
